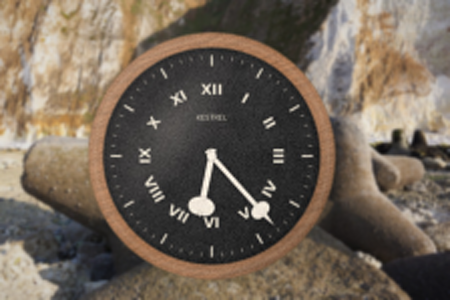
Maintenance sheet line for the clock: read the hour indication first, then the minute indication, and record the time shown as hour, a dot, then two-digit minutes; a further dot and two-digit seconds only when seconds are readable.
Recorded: 6.23
